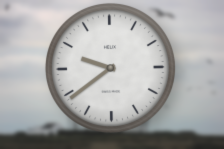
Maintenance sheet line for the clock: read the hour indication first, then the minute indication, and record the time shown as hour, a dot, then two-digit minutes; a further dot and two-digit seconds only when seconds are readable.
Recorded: 9.39
